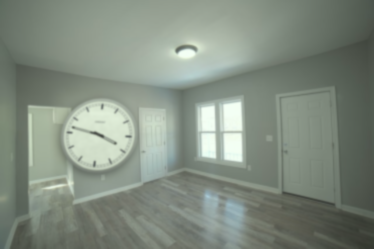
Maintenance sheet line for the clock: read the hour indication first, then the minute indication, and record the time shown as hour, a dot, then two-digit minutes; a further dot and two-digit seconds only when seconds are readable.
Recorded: 3.47
